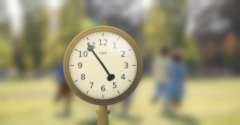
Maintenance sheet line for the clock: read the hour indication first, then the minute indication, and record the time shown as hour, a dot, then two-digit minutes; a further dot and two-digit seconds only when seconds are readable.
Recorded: 4.54
